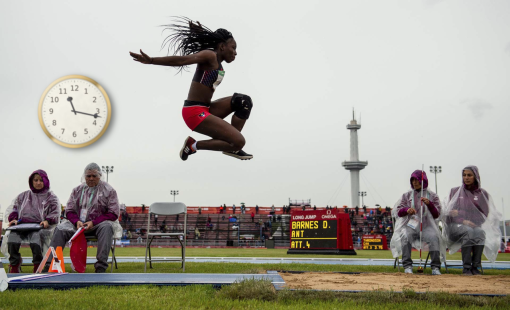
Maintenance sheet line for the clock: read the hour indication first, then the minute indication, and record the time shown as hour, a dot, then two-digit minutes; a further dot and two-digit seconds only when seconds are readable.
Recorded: 11.17
